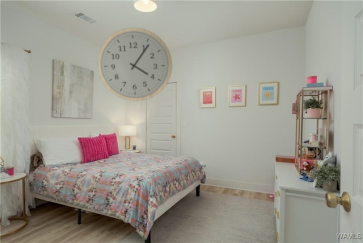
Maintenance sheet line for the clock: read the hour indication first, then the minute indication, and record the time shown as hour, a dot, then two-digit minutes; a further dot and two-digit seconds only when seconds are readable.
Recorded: 4.06
